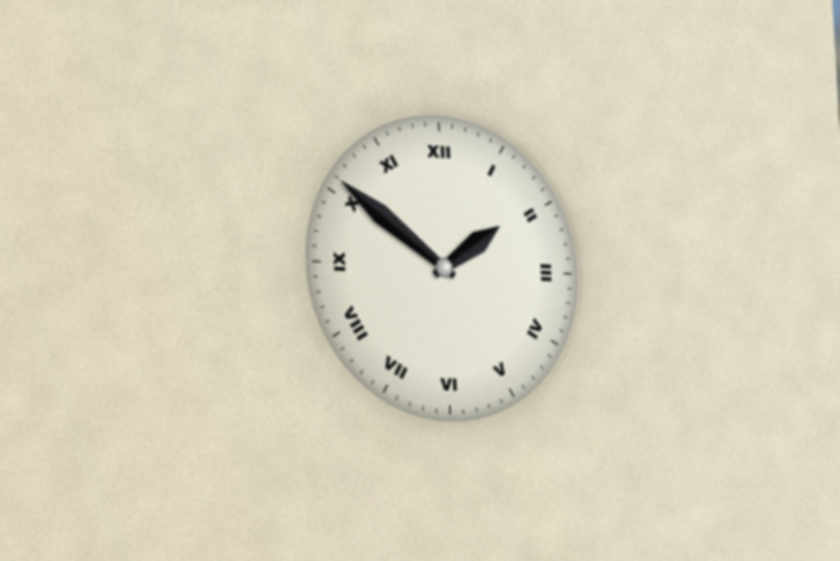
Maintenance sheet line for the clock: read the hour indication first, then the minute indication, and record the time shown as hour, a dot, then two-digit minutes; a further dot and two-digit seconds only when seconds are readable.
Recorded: 1.51
